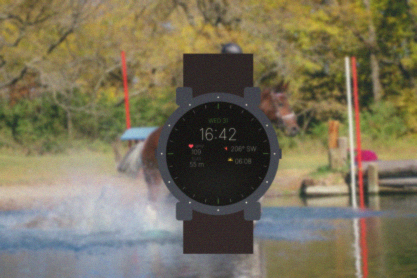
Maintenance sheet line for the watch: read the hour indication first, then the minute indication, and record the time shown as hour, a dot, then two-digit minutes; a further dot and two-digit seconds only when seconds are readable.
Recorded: 16.42
